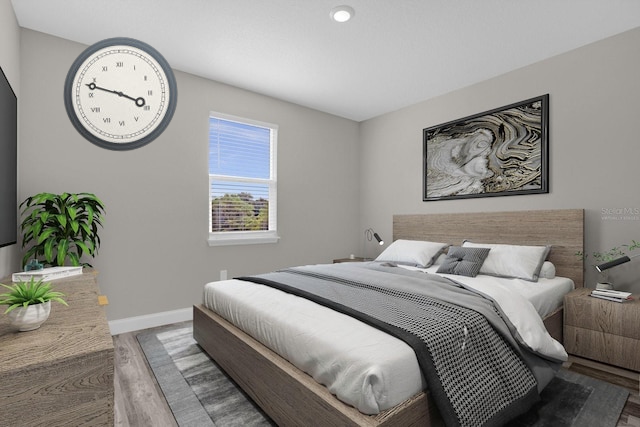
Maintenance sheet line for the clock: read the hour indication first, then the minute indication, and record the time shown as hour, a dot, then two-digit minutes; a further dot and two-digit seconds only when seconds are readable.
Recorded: 3.48
